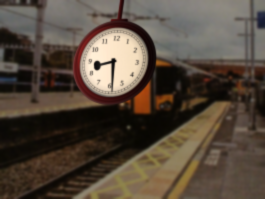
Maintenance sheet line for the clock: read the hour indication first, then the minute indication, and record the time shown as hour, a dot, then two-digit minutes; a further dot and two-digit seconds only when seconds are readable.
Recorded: 8.29
